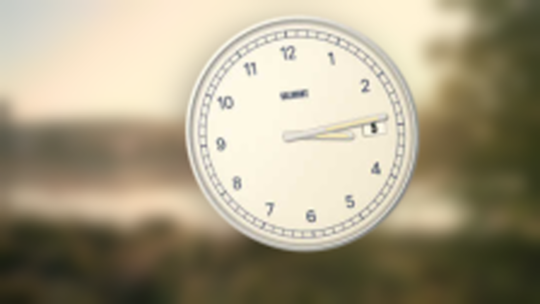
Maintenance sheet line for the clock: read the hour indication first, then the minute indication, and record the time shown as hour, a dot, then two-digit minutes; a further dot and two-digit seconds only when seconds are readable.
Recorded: 3.14
